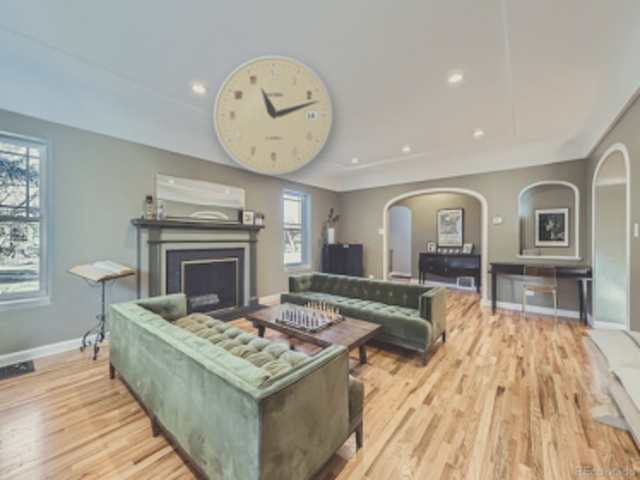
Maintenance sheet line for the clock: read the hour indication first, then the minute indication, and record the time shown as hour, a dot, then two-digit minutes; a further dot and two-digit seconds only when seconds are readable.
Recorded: 11.12
